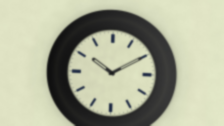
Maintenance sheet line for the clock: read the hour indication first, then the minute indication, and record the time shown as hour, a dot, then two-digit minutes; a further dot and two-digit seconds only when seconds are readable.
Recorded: 10.10
